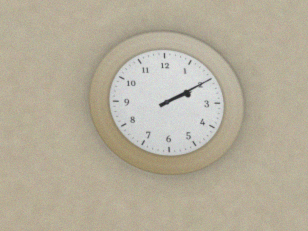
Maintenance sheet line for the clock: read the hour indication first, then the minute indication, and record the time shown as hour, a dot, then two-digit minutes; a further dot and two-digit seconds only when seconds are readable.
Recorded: 2.10
